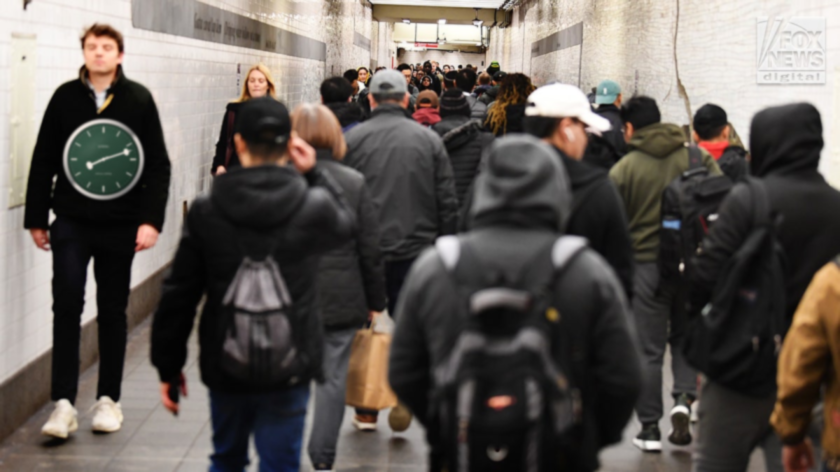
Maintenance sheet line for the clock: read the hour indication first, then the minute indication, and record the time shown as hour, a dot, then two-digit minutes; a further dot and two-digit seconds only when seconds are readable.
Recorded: 8.12
